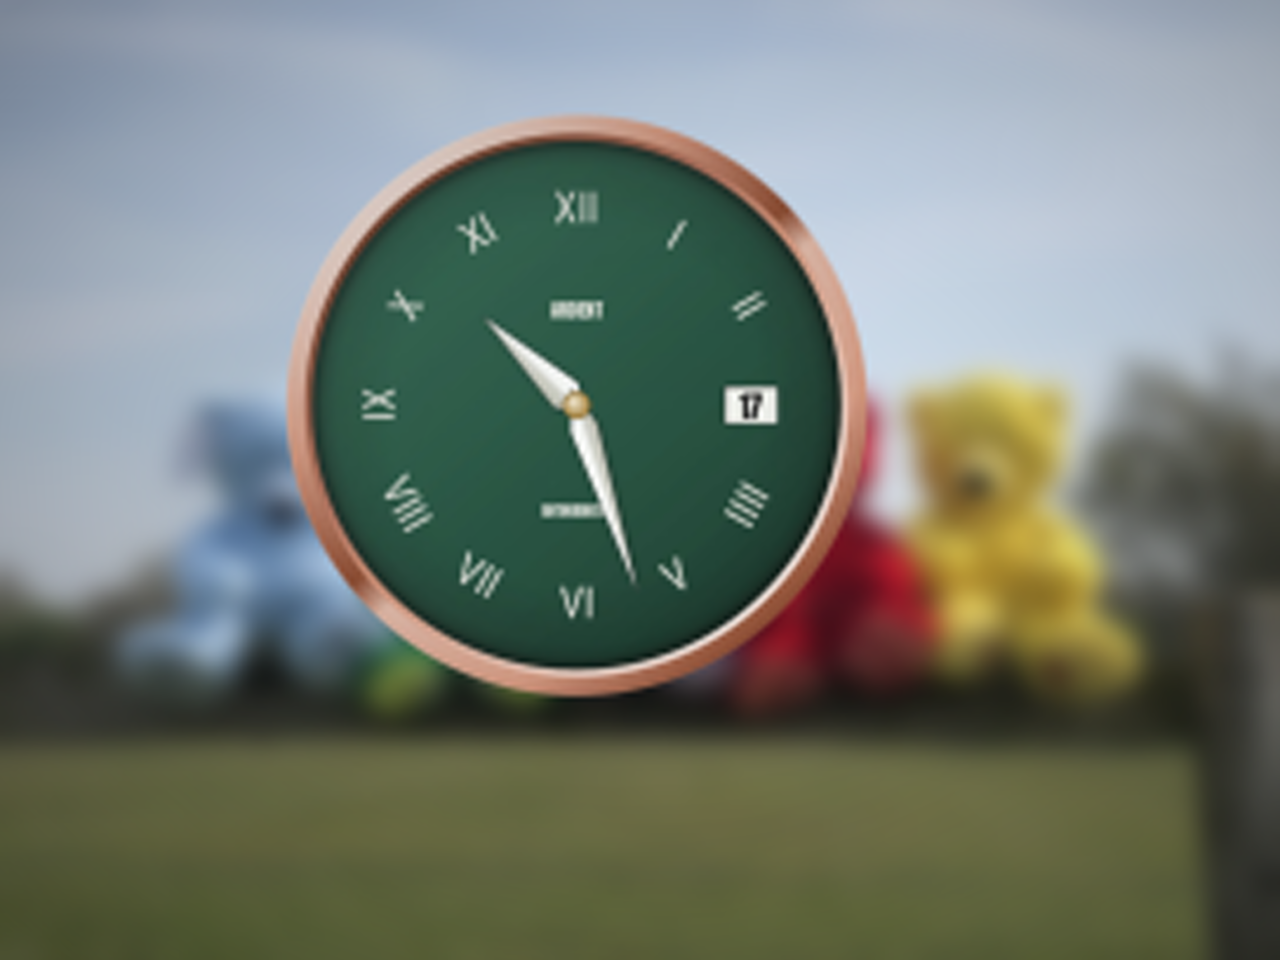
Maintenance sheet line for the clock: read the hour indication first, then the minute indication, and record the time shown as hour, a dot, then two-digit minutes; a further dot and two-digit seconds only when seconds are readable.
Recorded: 10.27
